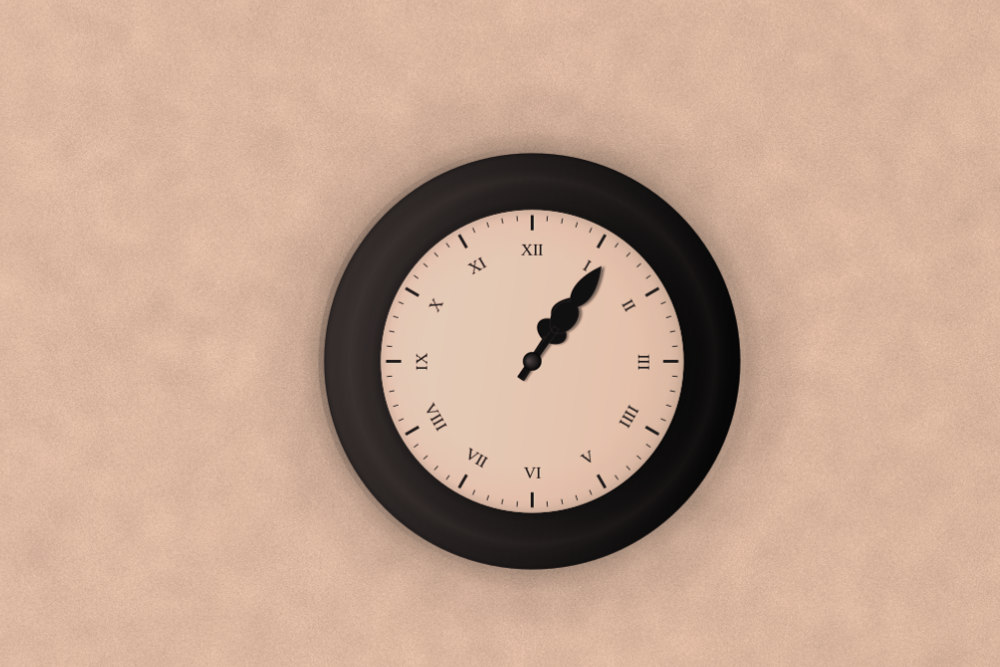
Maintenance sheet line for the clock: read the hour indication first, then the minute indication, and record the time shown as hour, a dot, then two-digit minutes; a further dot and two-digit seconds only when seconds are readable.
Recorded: 1.06
